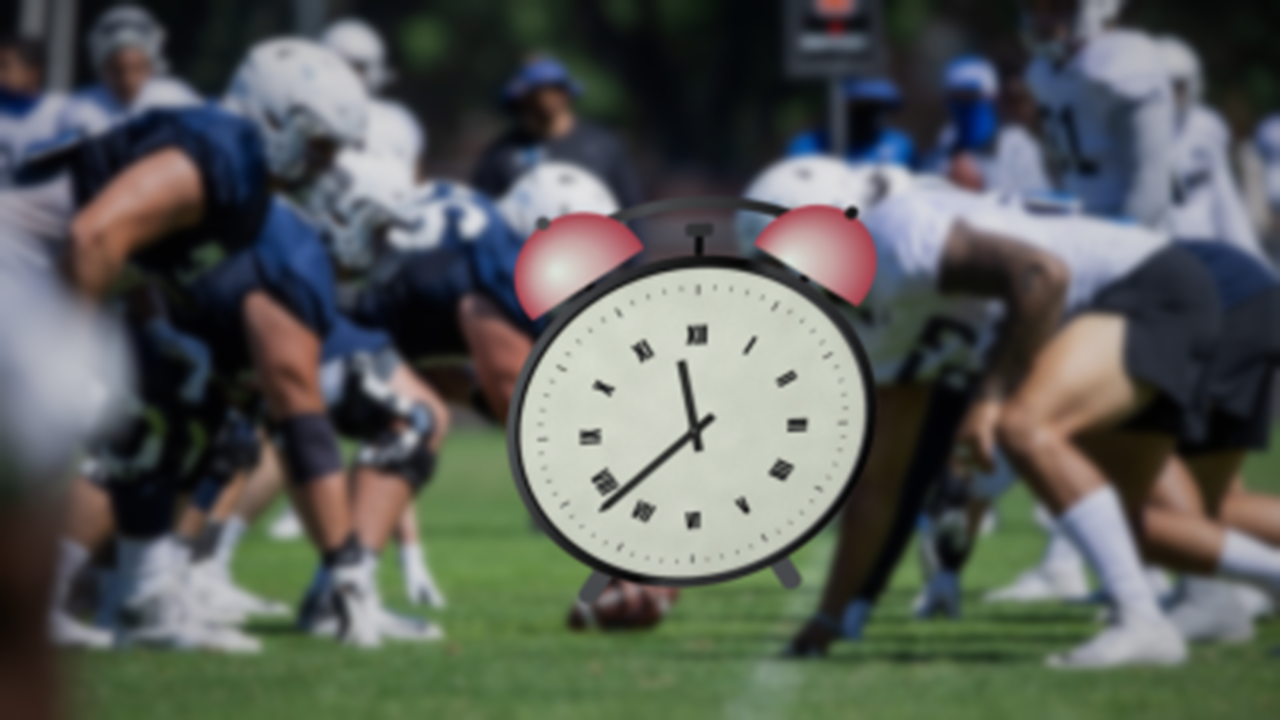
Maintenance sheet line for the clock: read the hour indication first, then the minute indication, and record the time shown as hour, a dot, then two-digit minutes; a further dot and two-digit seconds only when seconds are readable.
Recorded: 11.38
